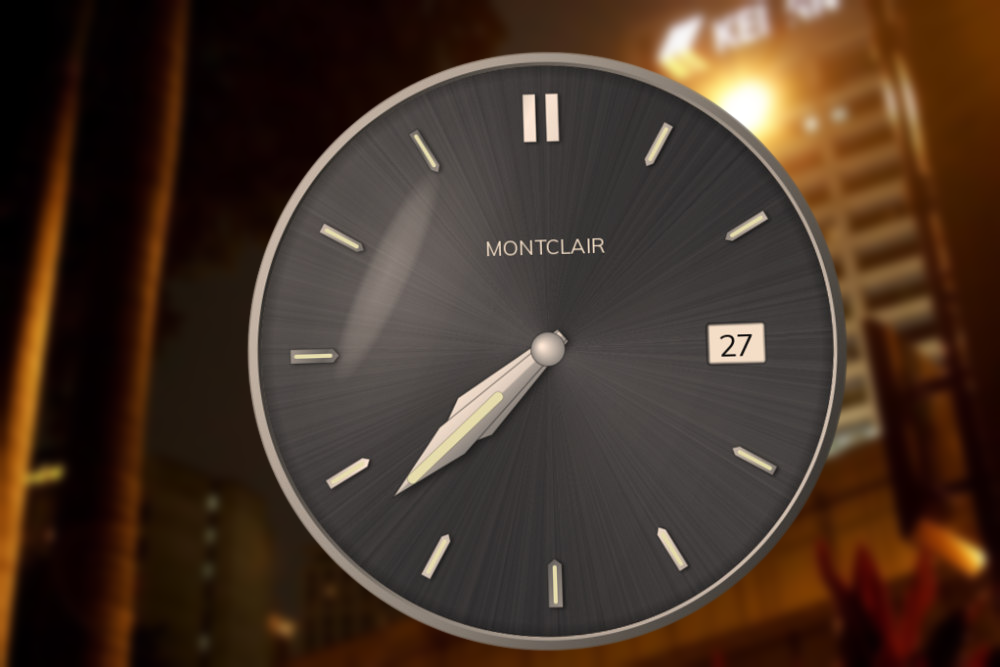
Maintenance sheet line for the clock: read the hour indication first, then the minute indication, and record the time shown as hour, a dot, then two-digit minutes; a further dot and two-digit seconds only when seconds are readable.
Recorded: 7.38
